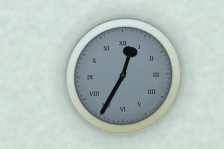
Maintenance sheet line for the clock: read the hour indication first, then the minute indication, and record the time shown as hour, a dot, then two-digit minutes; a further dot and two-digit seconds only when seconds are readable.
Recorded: 12.35
